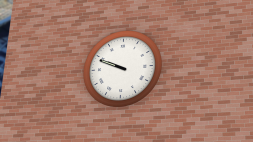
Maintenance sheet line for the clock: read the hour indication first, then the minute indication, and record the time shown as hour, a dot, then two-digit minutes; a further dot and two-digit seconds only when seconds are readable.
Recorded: 9.49
